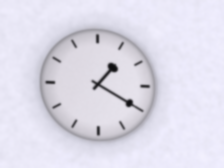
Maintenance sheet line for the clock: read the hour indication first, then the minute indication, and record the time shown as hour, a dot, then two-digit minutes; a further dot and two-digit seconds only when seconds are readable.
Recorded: 1.20
